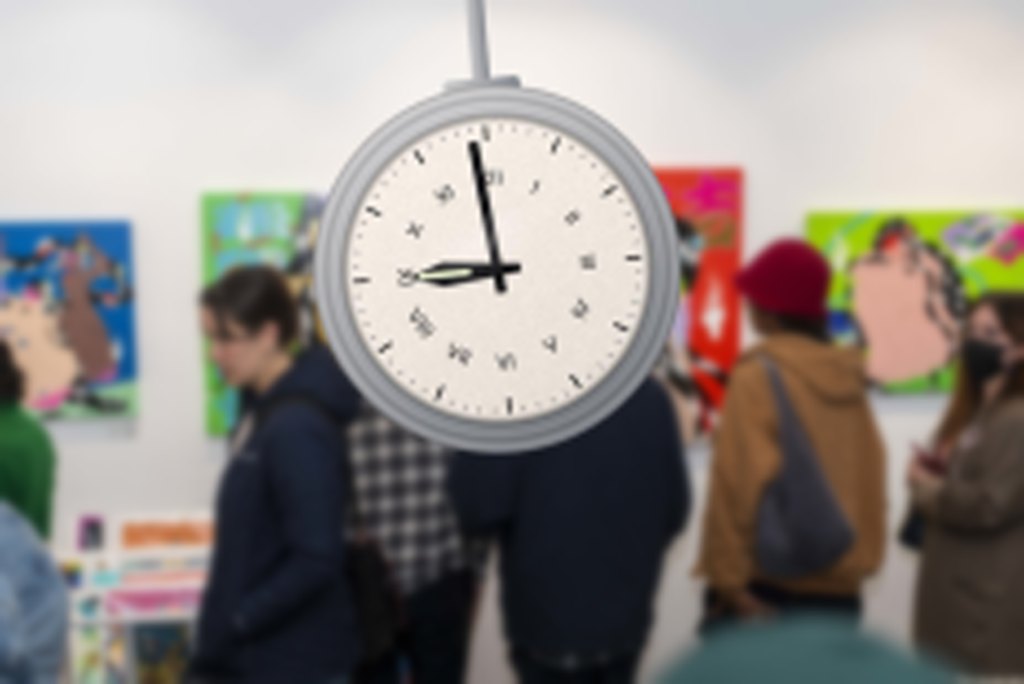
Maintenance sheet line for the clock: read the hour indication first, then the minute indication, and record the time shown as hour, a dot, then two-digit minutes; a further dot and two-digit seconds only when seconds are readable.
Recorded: 8.59
